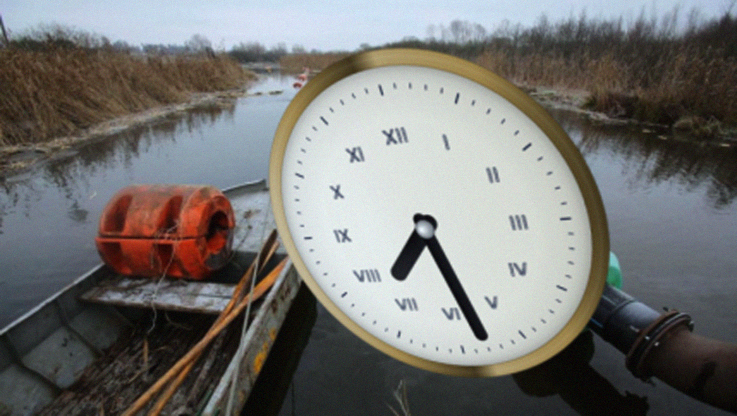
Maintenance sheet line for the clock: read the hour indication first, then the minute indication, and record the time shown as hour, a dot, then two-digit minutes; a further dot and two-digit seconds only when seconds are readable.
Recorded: 7.28
